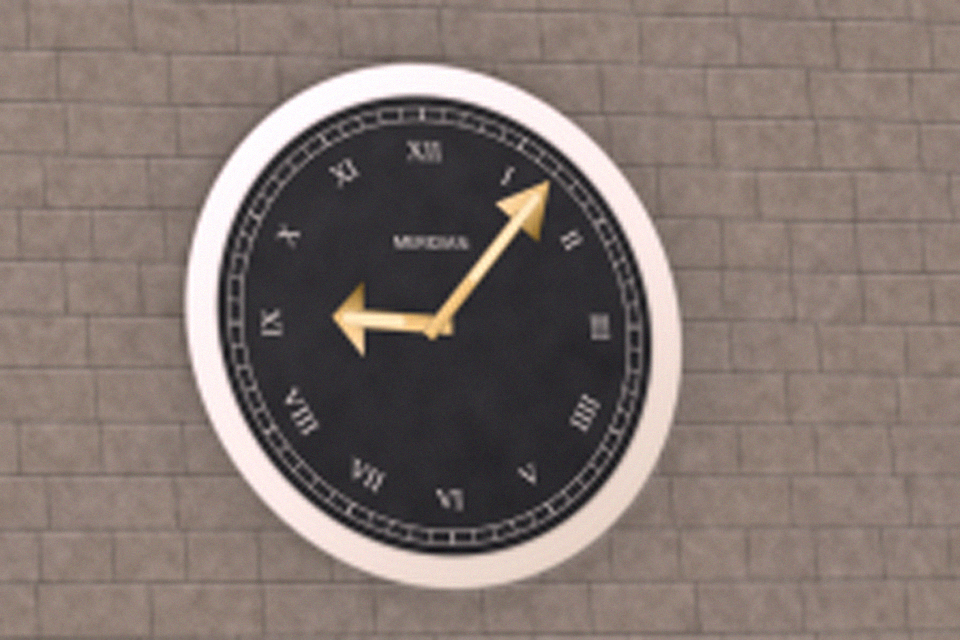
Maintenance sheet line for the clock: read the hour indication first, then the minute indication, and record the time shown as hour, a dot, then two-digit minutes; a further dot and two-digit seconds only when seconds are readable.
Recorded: 9.07
